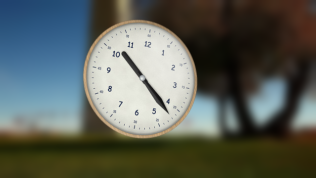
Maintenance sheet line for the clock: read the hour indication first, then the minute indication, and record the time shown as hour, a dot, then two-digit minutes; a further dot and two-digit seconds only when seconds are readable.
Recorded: 10.22
